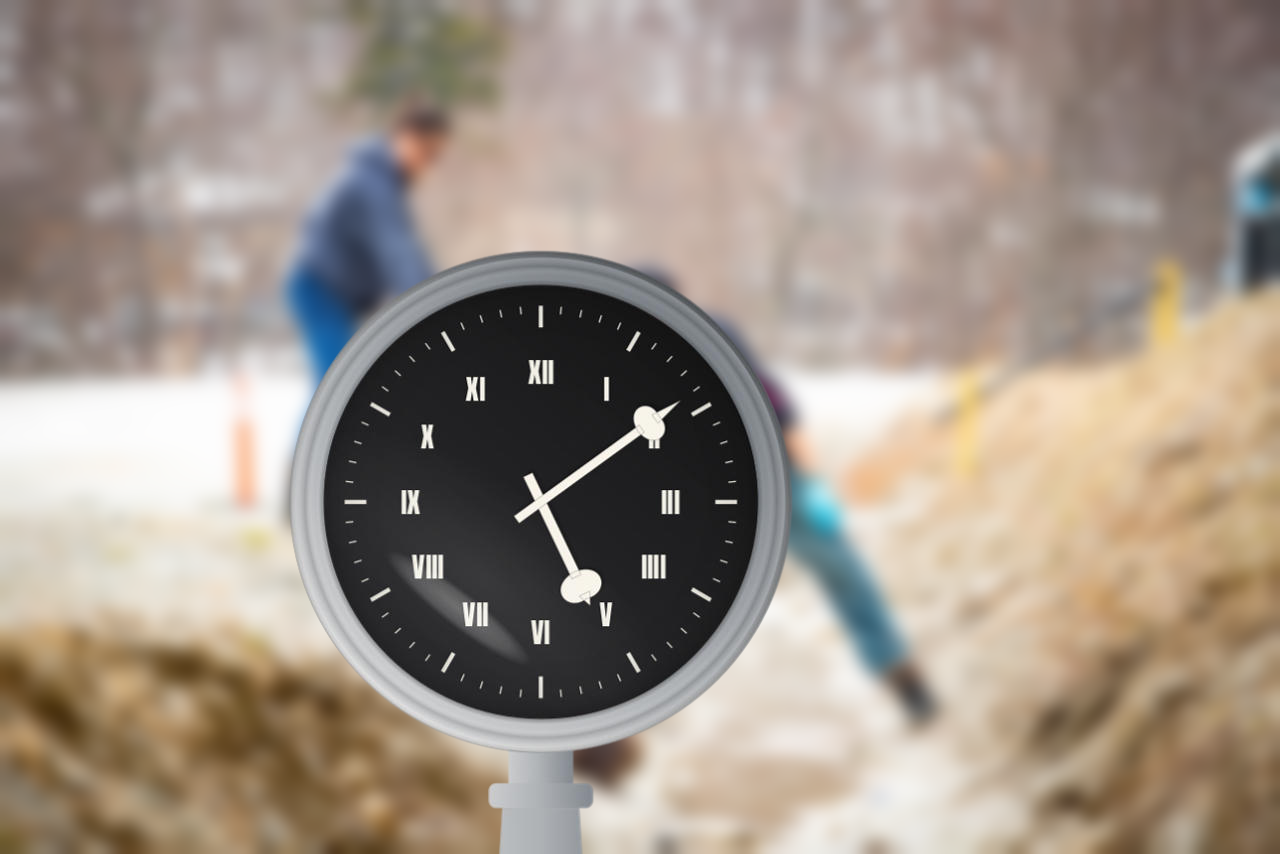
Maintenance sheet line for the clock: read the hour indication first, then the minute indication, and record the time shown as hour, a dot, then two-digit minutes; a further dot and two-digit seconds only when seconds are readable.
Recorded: 5.09
